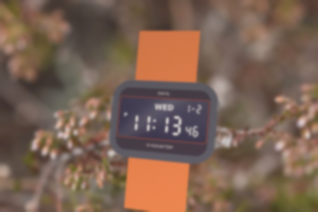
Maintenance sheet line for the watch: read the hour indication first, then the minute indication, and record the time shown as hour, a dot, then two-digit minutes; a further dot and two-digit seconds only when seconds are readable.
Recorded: 11.13
